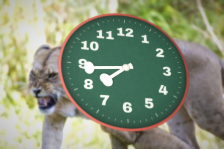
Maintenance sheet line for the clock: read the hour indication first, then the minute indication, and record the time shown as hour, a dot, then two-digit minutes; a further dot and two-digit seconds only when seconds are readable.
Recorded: 7.44
